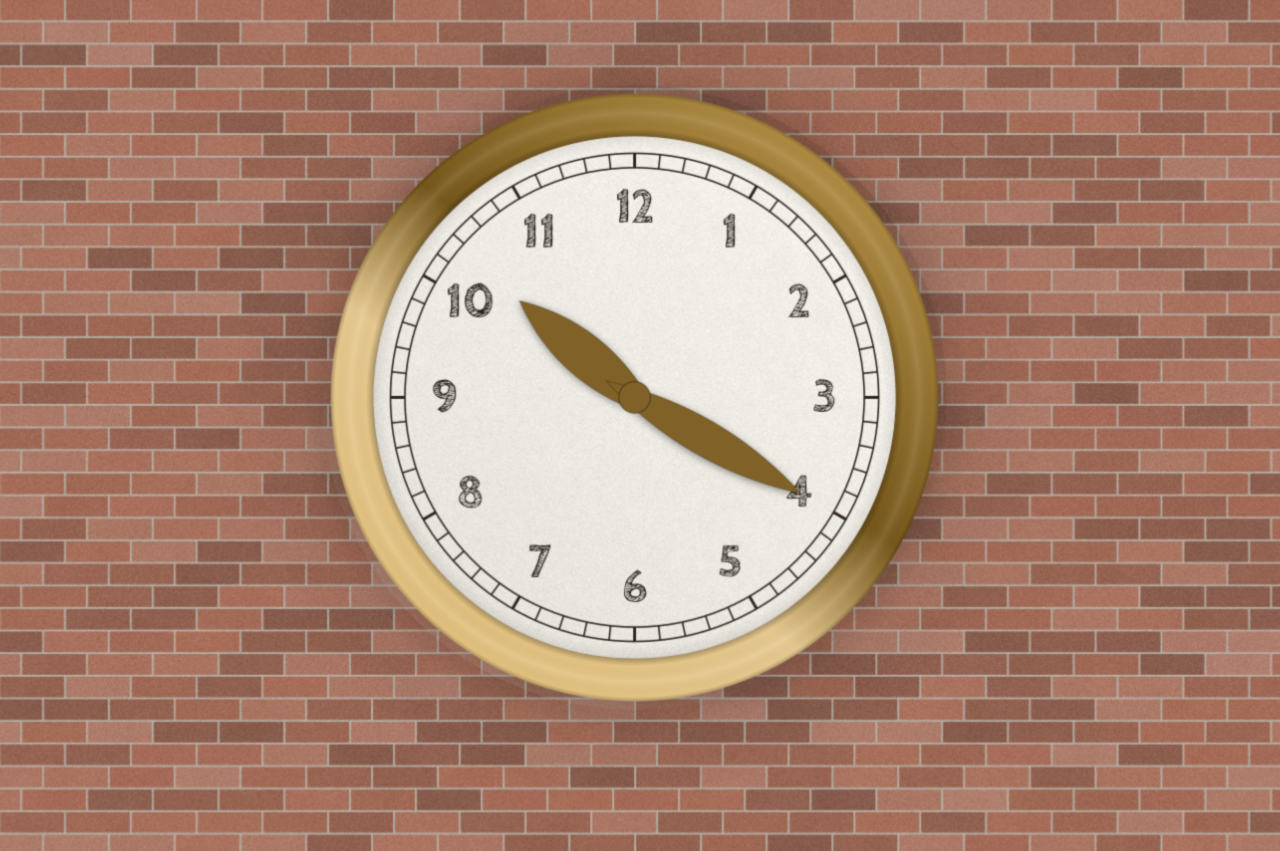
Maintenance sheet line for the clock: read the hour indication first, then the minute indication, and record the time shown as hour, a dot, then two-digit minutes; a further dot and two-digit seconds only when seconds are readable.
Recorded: 10.20
